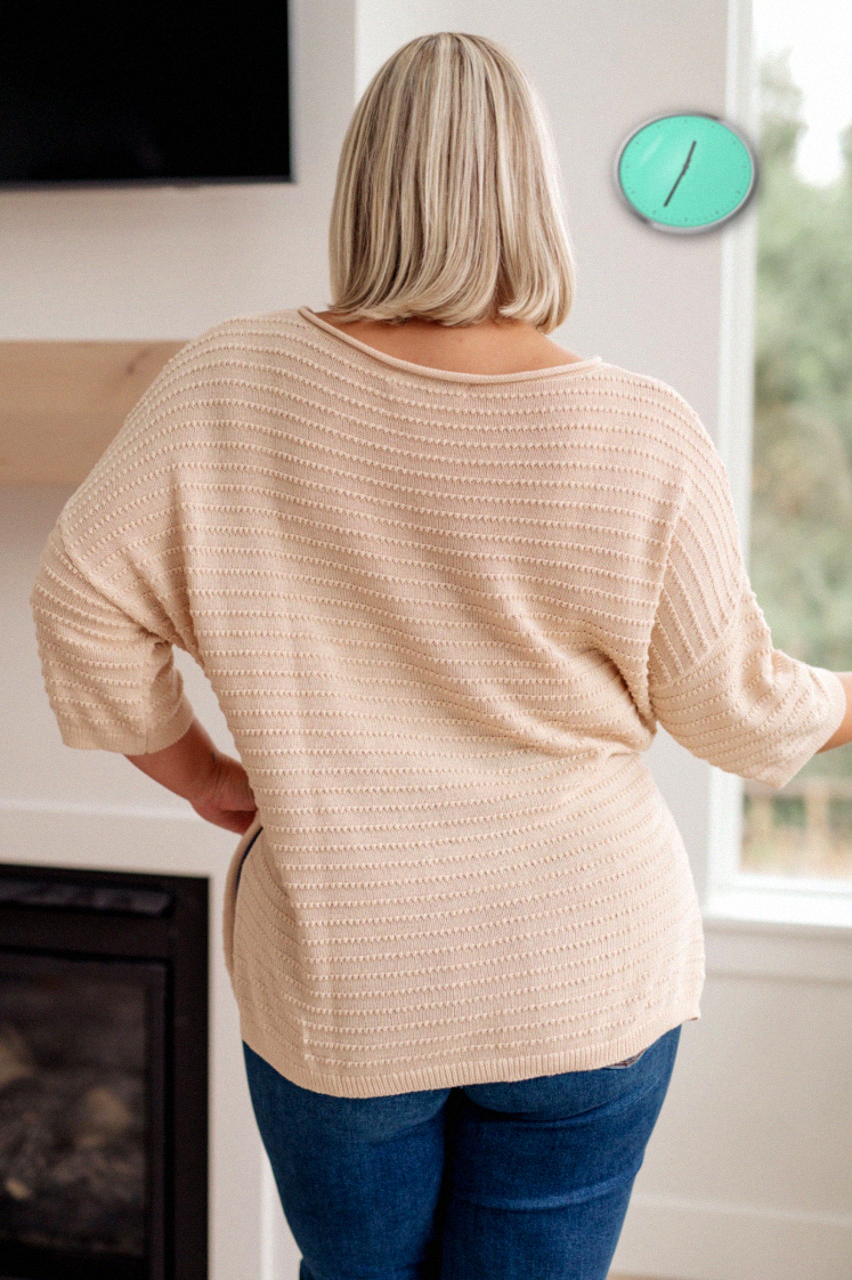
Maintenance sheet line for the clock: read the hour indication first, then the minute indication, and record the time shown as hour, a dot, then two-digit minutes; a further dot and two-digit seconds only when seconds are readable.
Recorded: 12.34
